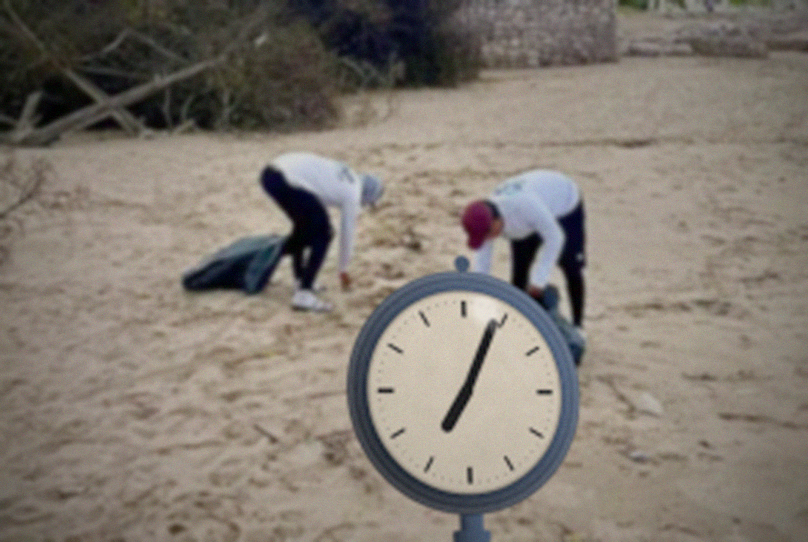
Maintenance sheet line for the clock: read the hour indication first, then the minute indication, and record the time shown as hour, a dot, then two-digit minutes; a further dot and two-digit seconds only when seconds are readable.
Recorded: 7.04
